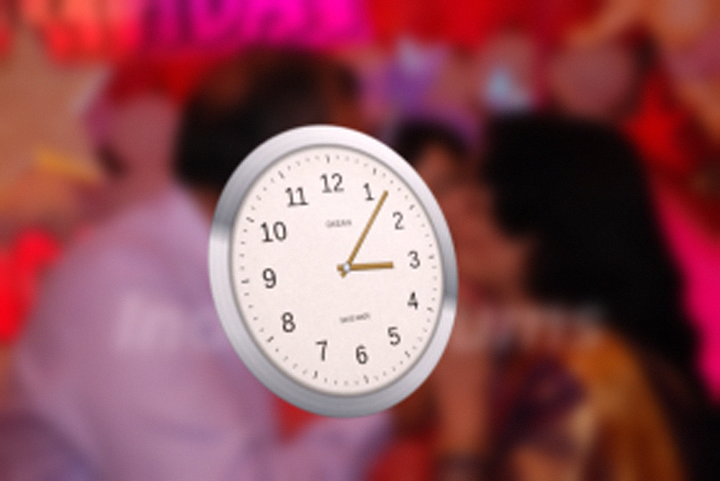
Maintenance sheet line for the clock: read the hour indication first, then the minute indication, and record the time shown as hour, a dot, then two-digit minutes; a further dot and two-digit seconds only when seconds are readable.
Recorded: 3.07
